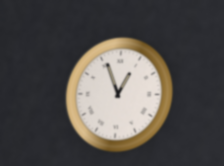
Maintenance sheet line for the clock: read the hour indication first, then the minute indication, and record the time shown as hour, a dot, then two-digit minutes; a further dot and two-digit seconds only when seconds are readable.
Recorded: 12.56
